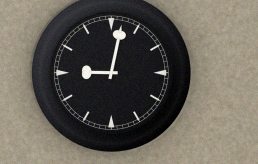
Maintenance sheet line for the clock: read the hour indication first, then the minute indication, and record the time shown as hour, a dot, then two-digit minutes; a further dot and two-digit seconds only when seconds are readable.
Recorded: 9.02
